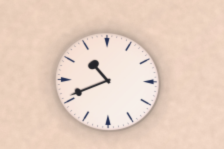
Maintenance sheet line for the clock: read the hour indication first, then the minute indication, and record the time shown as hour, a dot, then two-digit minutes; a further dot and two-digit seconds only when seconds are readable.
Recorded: 10.41
